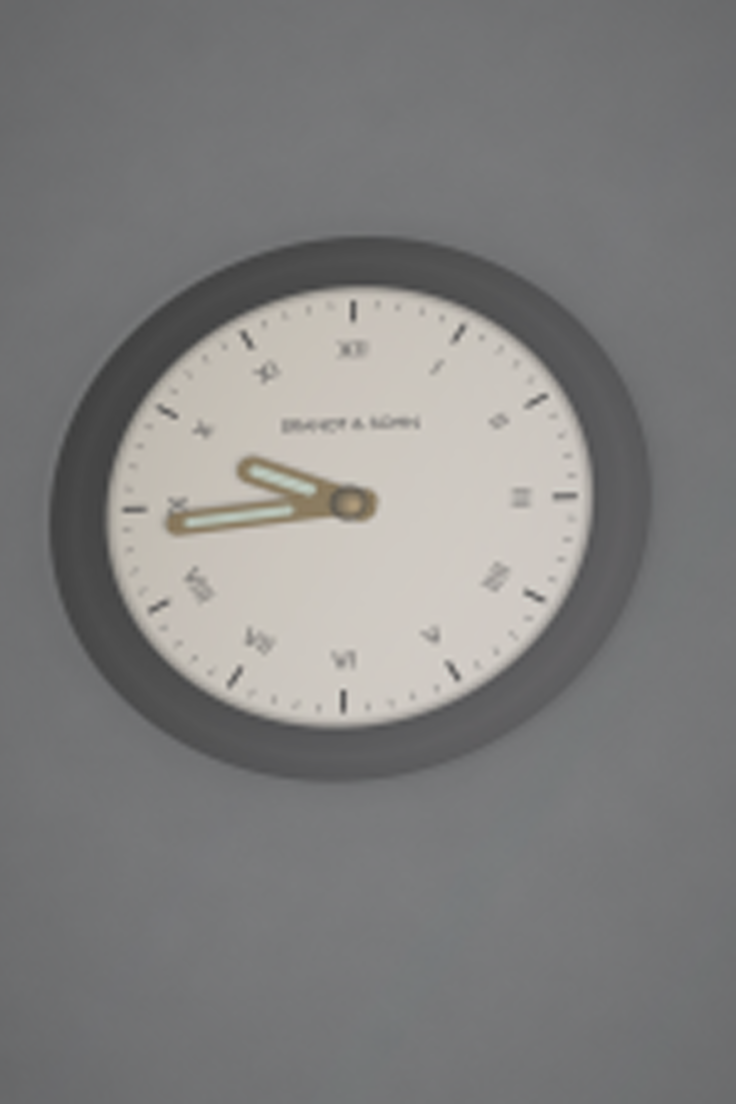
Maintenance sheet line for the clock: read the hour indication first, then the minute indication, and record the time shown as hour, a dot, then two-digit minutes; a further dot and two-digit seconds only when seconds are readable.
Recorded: 9.44
